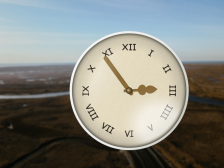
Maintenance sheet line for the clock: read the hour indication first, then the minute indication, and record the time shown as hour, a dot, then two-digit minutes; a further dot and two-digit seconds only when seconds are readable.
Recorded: 2.54
